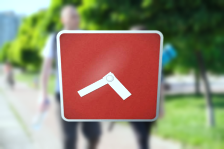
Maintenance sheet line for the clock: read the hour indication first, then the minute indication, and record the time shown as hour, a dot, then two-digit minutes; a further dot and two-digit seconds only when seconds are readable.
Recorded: 4.40
